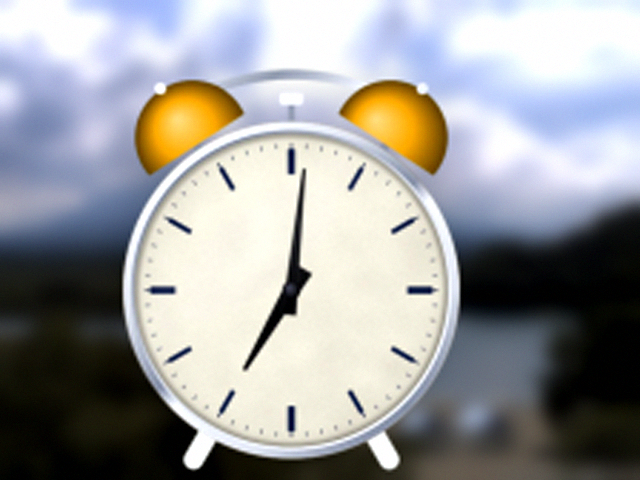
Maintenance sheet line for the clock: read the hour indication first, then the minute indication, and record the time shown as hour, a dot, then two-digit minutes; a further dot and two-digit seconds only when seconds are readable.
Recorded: 7.01
